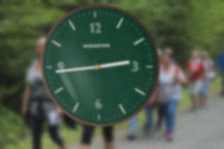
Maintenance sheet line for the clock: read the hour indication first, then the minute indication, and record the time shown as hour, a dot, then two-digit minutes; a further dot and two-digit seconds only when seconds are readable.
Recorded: 2.44
